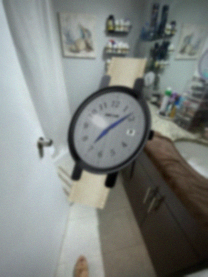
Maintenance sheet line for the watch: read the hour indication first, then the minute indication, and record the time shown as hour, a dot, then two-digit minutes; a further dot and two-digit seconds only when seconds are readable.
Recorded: 7.08
